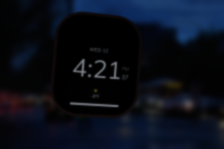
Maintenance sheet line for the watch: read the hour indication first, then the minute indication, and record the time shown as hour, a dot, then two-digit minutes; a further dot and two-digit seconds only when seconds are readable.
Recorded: 4.21
